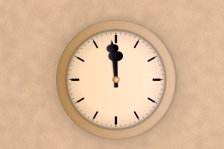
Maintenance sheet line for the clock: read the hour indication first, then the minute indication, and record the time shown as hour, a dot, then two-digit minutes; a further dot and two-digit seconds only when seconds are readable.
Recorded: 11.59
